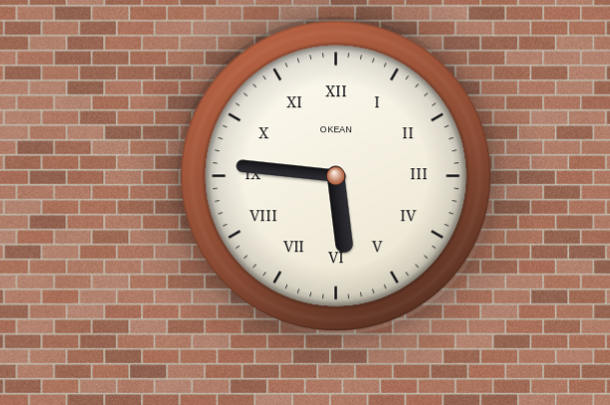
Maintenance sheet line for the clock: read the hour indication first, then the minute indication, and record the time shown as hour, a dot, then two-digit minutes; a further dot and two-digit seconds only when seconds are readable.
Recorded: 5.46
